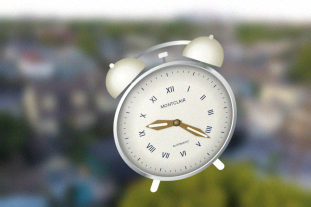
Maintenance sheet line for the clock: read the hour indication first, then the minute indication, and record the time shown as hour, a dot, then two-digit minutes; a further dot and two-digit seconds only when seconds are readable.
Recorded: 9.22
